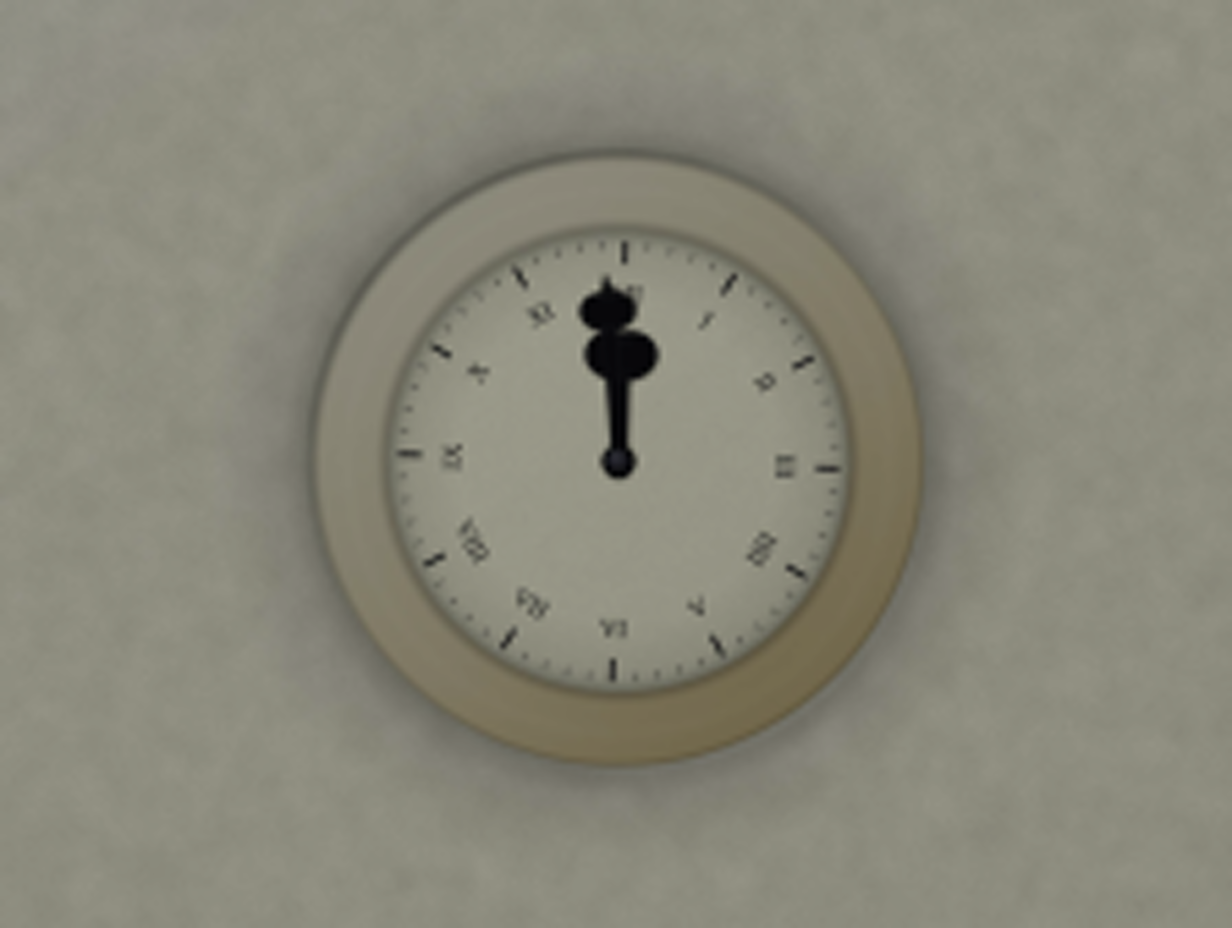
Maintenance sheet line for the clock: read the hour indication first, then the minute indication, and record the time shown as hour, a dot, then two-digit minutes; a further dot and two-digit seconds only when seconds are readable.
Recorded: 11.59
